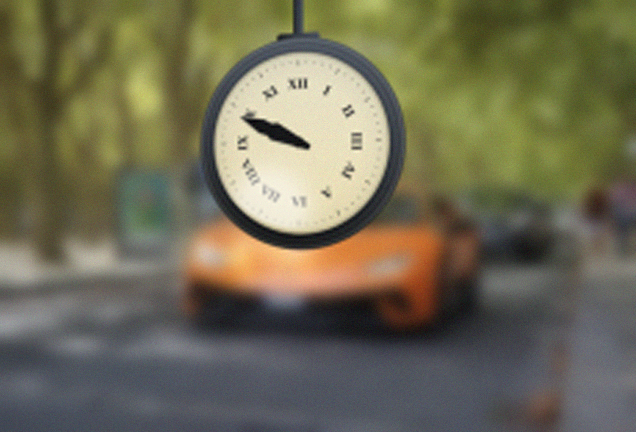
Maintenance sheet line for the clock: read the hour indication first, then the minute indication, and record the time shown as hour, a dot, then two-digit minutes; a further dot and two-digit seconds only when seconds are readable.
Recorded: 9.49
